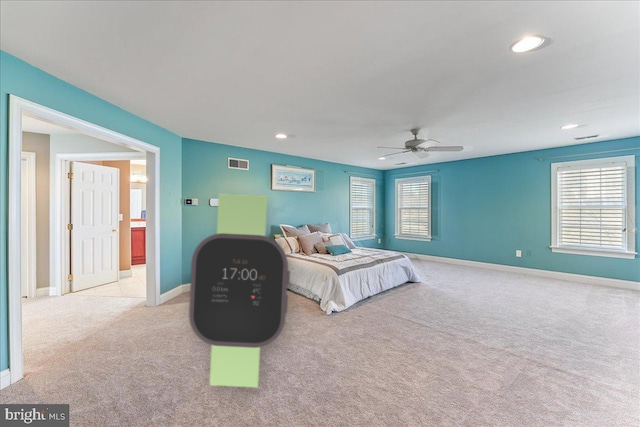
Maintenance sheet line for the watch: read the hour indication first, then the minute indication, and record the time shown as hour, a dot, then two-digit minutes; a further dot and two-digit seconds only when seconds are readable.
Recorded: 17.00
